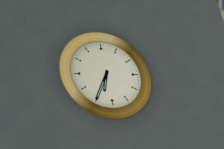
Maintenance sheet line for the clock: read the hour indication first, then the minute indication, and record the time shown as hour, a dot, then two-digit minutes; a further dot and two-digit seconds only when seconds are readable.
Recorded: 6.35
